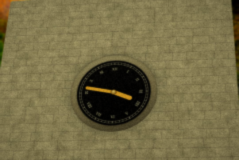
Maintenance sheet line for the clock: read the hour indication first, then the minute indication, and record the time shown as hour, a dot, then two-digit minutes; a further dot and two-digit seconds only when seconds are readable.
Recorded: 3.47
